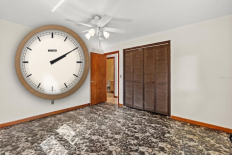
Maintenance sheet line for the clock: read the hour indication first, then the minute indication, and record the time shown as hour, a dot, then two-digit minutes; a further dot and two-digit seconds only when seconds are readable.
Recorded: 2.10
